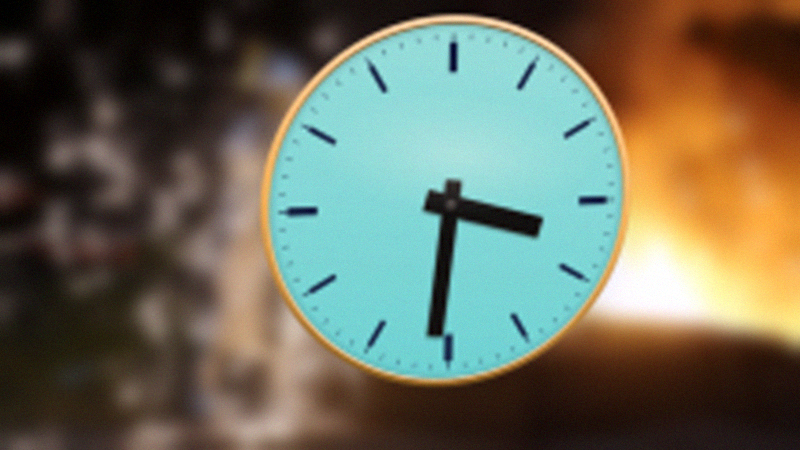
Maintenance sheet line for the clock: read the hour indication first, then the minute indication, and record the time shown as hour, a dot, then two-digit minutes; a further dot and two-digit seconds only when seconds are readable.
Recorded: 3.31
